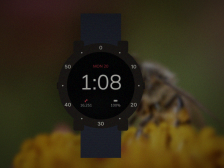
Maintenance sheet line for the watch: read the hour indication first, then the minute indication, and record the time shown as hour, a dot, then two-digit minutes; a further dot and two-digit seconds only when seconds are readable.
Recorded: 1.08
